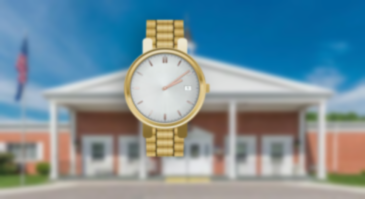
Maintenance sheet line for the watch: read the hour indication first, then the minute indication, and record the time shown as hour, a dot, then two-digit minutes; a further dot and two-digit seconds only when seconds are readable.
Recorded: 2.09
